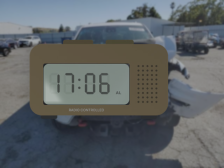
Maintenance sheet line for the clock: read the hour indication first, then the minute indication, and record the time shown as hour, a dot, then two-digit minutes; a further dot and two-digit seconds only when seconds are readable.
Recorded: 17.06
